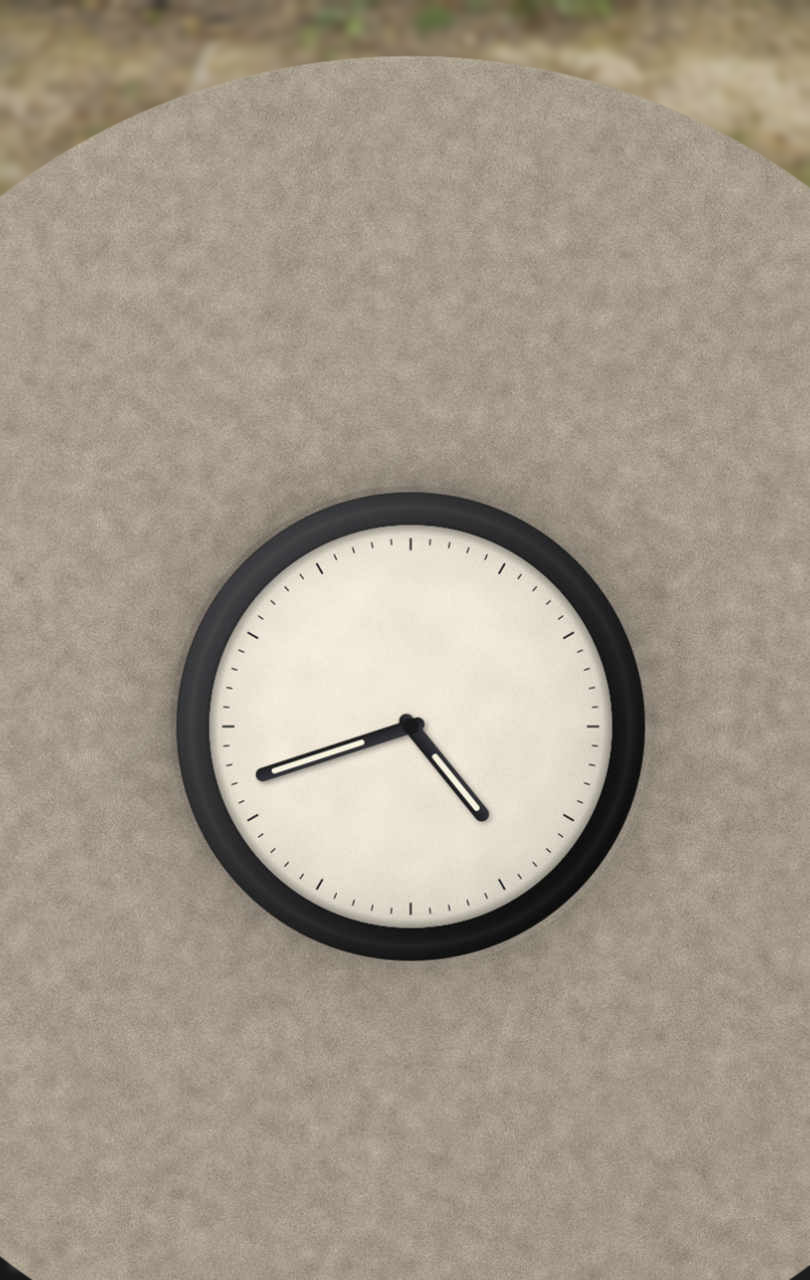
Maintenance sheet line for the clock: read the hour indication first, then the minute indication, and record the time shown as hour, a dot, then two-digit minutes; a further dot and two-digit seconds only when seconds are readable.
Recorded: 4.42
